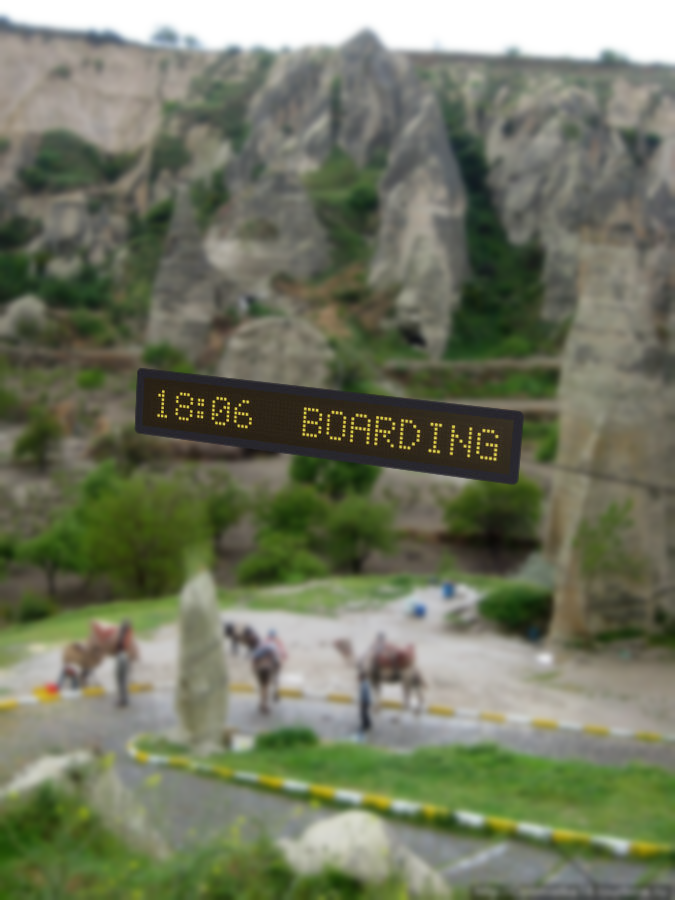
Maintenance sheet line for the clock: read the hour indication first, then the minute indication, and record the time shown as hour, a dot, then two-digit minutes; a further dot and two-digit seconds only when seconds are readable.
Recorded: 18.06
